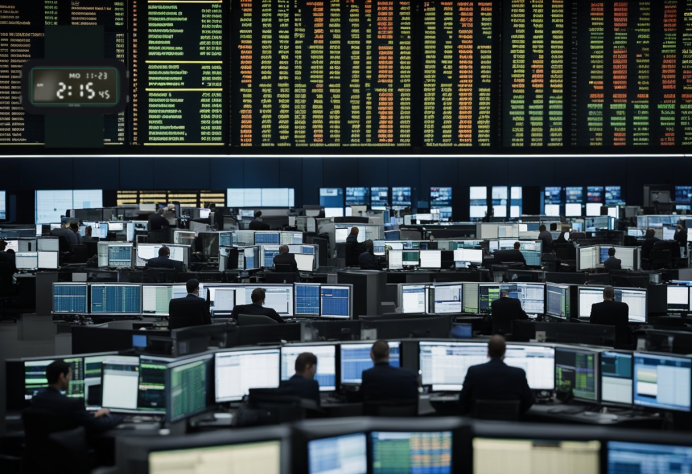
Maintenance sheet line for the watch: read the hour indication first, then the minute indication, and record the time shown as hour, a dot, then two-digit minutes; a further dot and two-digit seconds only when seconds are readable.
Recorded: 2.15
